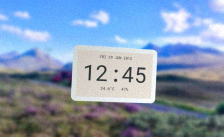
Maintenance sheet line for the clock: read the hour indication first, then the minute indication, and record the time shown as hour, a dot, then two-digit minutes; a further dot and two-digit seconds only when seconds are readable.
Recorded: 12.45
